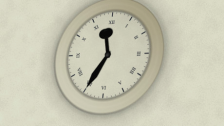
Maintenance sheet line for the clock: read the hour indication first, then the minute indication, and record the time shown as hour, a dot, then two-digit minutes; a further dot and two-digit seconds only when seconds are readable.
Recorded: 11.35
